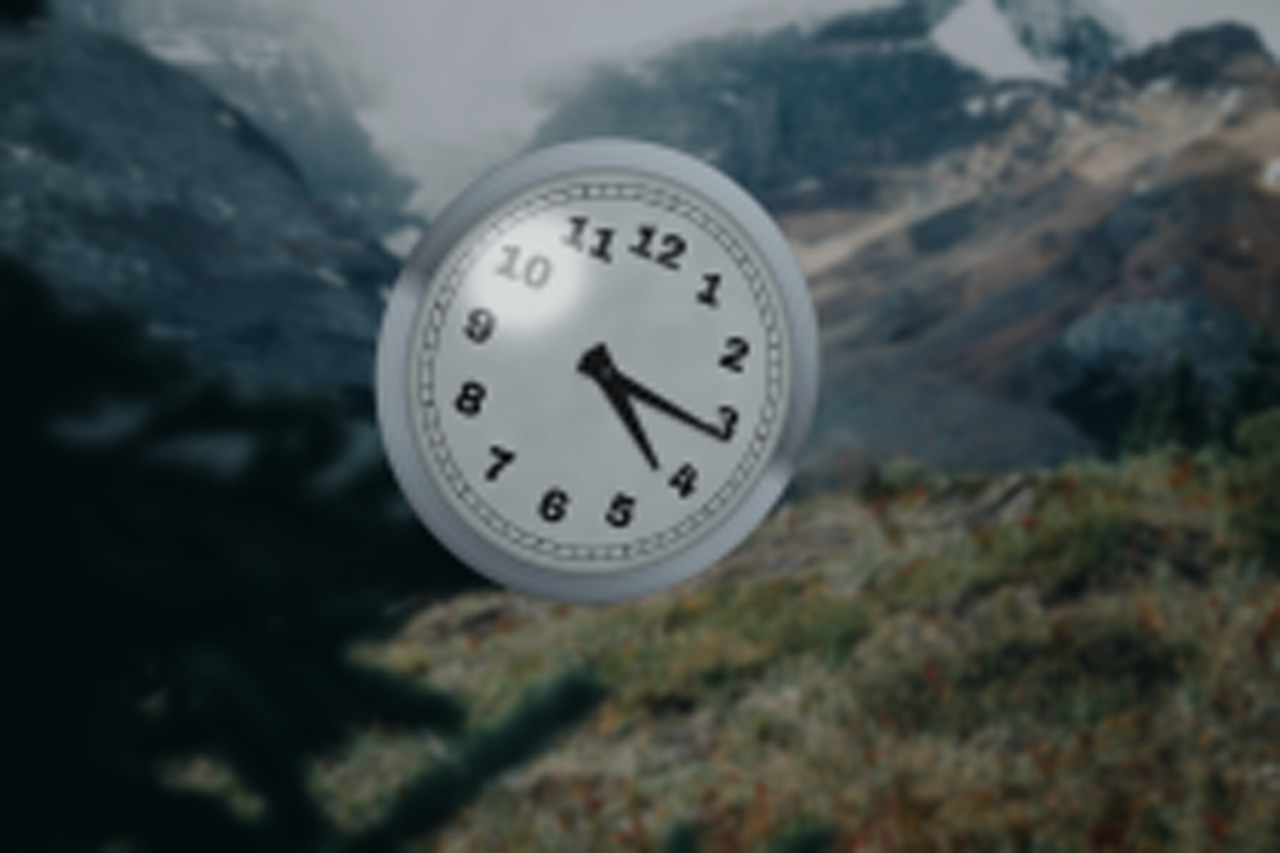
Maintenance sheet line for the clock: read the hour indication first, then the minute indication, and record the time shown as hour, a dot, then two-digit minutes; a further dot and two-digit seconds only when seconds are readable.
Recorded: 4.16
